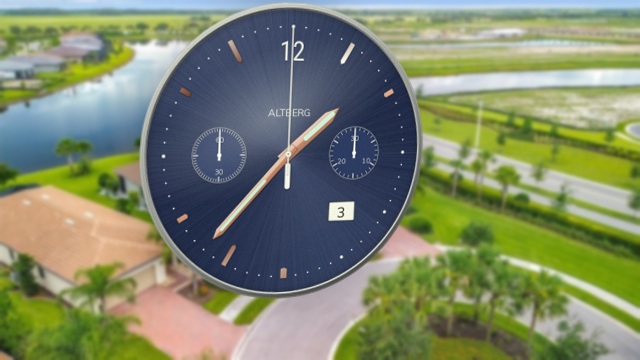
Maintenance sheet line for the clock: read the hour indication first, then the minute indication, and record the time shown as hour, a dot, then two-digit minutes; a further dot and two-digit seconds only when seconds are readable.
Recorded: 1.37
